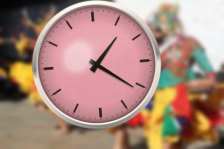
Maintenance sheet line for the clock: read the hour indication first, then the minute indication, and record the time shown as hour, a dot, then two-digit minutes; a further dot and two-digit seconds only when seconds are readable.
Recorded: 1.21
